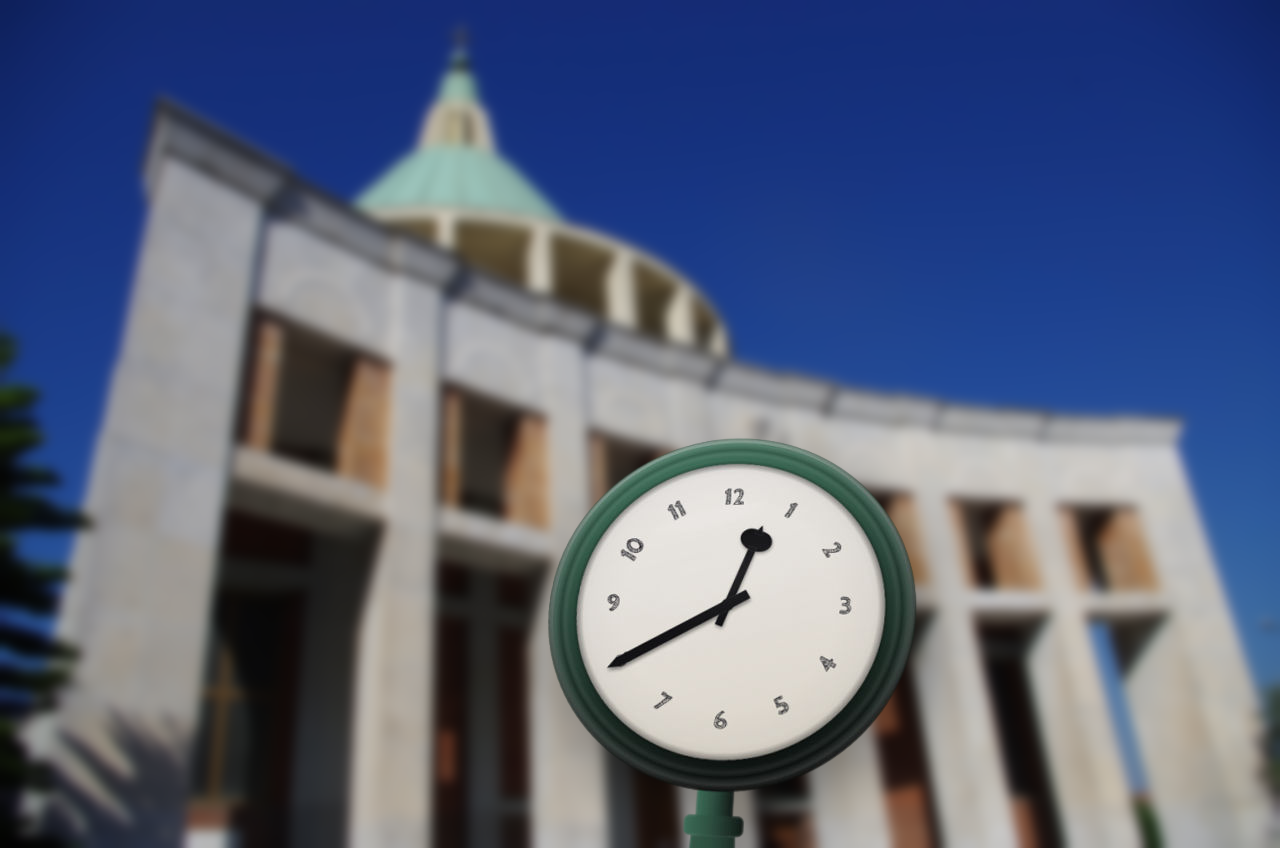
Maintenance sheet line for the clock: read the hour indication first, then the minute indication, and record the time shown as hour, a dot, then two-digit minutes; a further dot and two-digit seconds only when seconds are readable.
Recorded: 12.40
